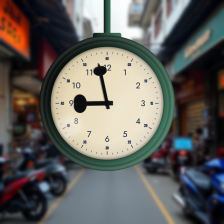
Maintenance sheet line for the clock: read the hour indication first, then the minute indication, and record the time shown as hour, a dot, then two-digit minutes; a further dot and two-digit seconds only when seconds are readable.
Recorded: 8.58
